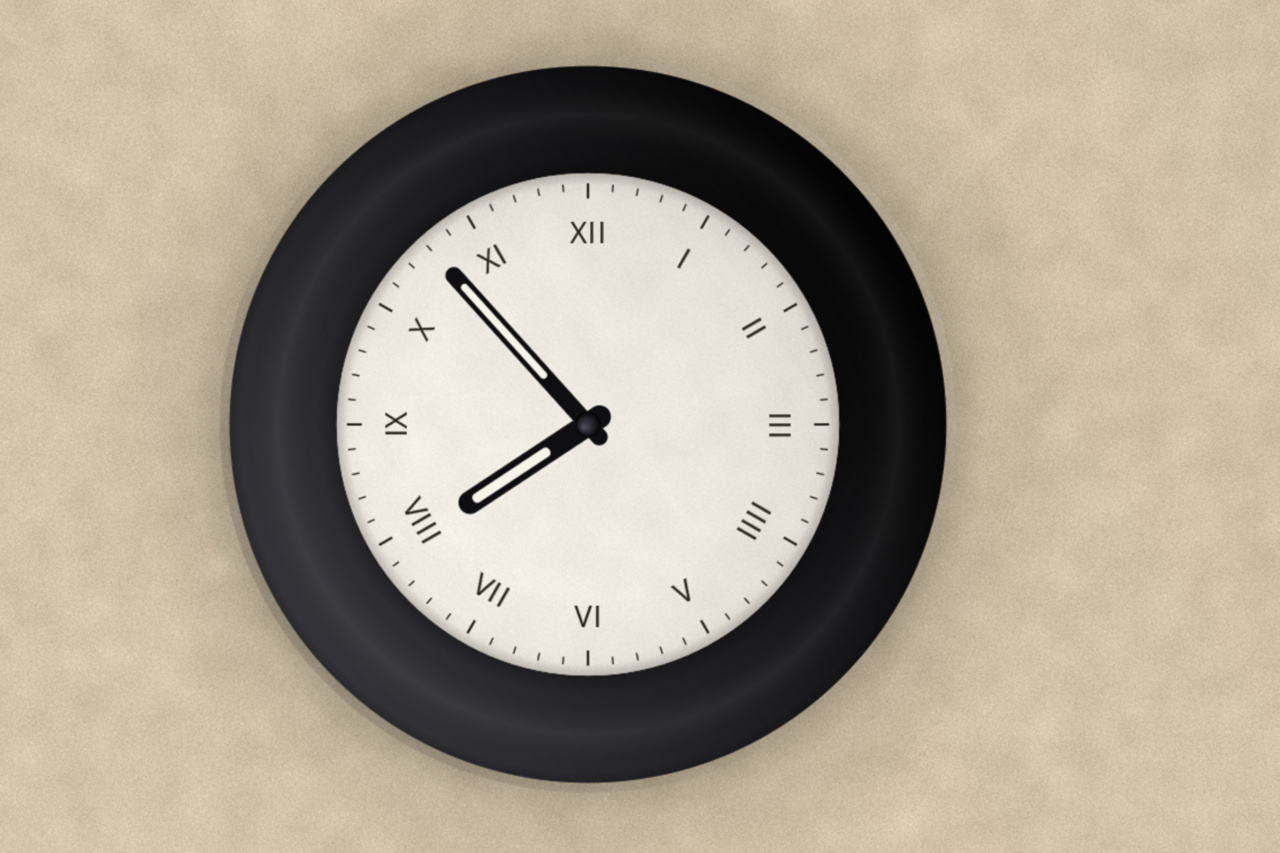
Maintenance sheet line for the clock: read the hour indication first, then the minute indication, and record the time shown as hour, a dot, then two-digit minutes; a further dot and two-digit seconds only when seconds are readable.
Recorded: 7.53
